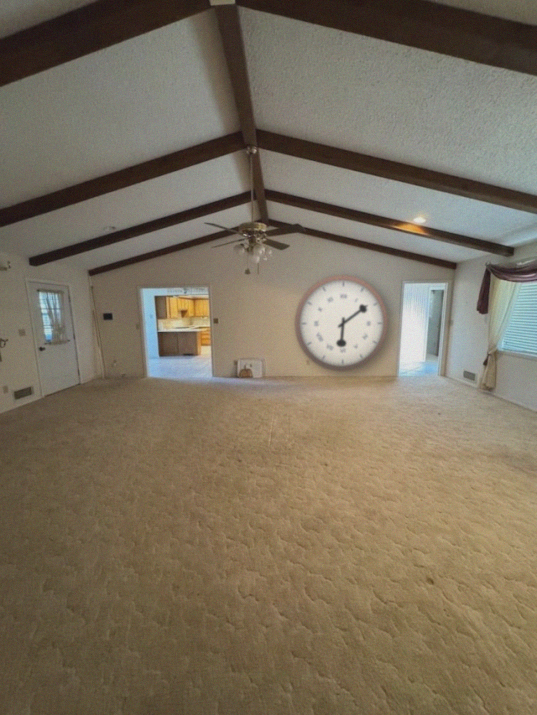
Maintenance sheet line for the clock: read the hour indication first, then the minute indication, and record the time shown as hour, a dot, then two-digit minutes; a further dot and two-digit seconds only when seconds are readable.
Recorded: 6.09
